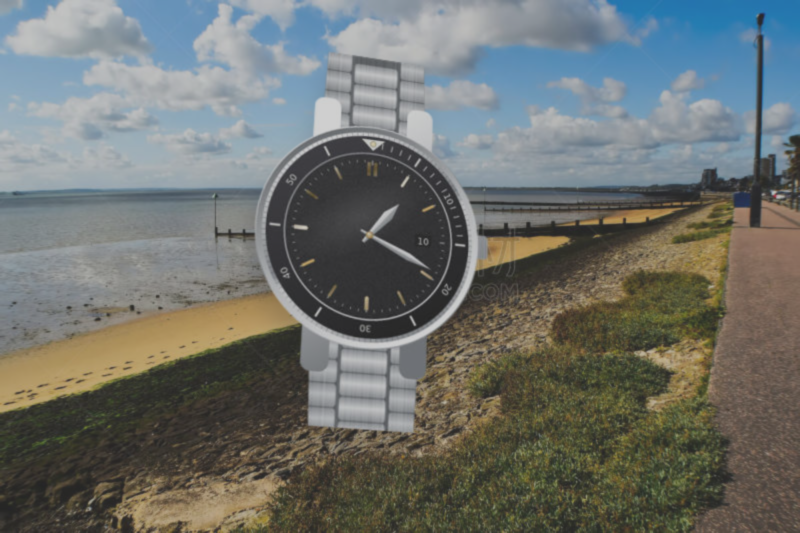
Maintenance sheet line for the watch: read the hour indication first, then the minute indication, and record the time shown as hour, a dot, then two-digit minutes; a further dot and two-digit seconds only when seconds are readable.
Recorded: 1.19
